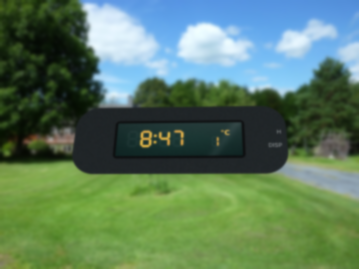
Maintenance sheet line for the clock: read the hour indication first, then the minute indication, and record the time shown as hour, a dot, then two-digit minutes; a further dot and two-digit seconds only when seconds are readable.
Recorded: 8.47
